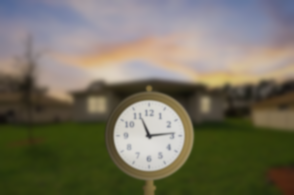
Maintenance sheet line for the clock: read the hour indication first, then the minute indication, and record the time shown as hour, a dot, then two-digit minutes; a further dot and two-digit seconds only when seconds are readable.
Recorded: 11.14
